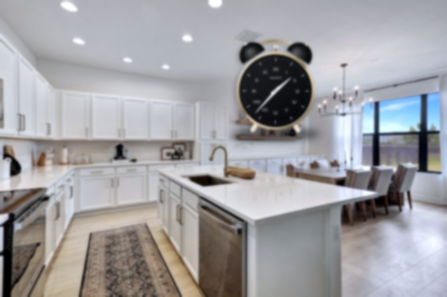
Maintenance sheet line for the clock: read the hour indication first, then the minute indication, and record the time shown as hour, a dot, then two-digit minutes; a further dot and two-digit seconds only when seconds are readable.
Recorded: 1.37
